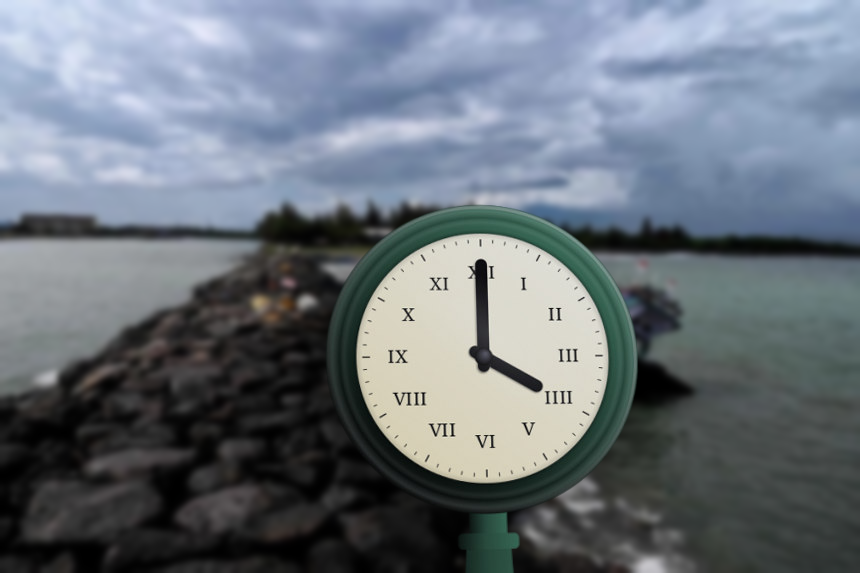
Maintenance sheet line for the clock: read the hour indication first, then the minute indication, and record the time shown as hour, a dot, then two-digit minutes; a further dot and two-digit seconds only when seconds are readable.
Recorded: 4.00
